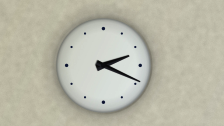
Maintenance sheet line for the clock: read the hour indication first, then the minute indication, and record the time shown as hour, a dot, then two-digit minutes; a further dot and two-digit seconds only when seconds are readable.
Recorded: 2.19
